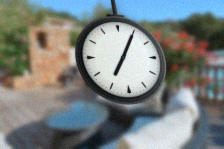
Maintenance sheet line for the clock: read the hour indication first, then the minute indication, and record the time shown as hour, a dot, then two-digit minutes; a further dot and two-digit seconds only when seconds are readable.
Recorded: 7.05
